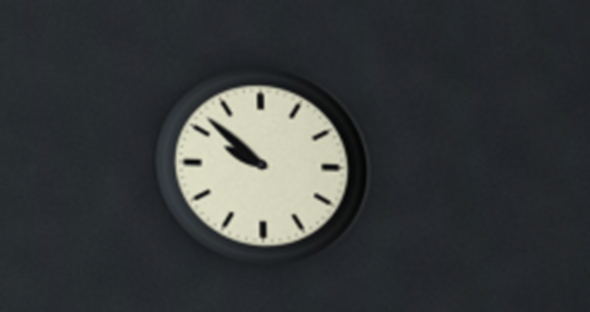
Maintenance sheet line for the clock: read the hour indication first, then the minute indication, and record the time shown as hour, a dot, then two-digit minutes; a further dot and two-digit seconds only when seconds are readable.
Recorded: 9.52
